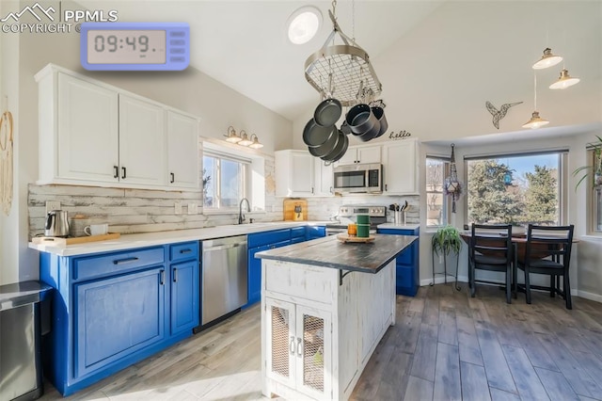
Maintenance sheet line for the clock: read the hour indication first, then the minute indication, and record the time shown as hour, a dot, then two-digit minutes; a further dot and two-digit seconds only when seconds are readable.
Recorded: 9.49
